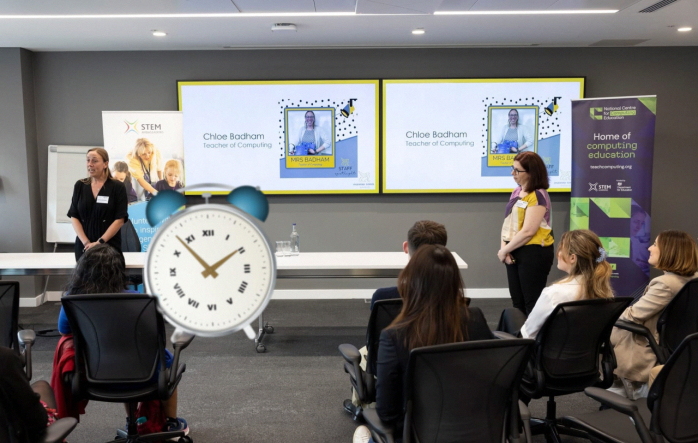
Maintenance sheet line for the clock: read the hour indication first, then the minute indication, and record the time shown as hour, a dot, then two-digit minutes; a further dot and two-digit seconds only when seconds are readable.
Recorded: 1.53
